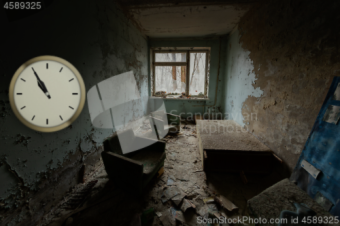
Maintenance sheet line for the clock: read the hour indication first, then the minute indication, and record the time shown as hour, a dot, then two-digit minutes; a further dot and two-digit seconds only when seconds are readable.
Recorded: 10.55
